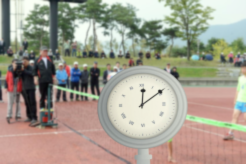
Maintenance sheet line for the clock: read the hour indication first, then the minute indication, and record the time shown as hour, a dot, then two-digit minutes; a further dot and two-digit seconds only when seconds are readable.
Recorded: 12.09
